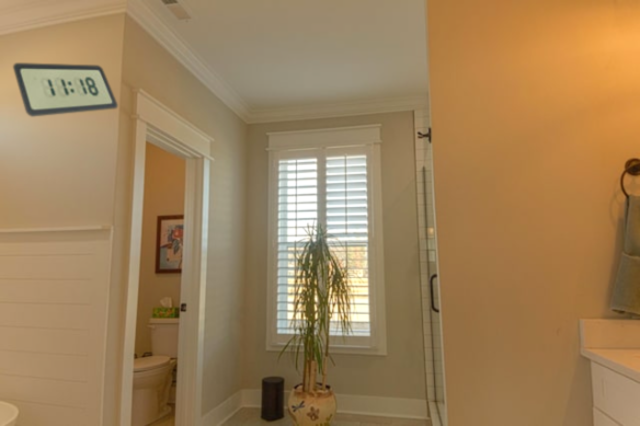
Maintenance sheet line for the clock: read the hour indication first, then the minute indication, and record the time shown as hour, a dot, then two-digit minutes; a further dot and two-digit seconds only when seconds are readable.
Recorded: 11.18
